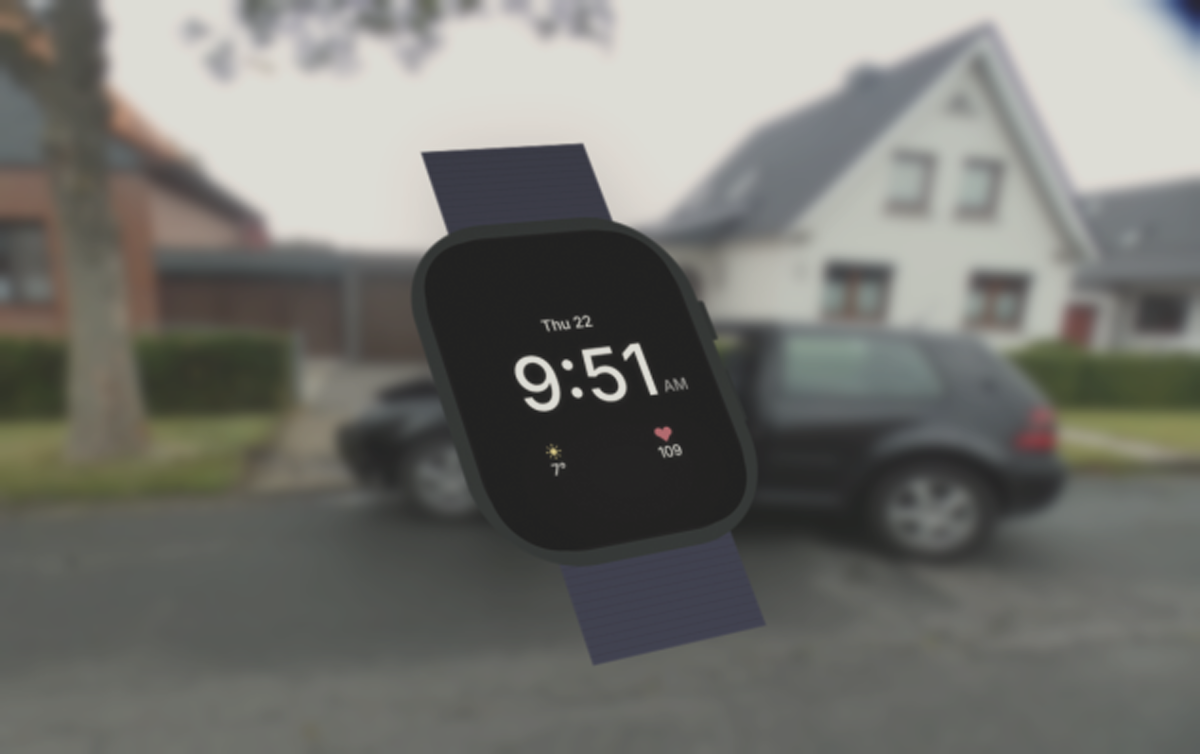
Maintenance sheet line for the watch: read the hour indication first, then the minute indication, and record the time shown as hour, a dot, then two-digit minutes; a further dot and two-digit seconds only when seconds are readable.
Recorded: 9.51
